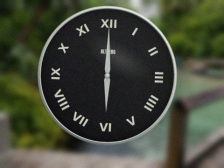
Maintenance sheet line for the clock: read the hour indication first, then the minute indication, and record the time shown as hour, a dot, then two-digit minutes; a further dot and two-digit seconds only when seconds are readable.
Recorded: 6.00
